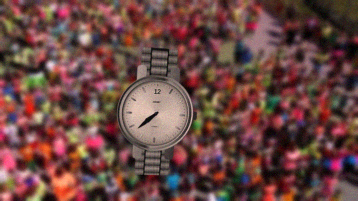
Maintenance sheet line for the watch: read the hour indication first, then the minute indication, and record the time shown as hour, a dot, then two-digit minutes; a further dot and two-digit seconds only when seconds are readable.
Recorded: 7.38
